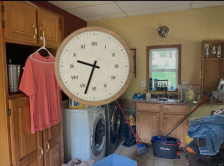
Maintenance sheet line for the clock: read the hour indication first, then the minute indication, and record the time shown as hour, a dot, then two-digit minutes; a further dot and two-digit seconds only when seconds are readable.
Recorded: 9.33
